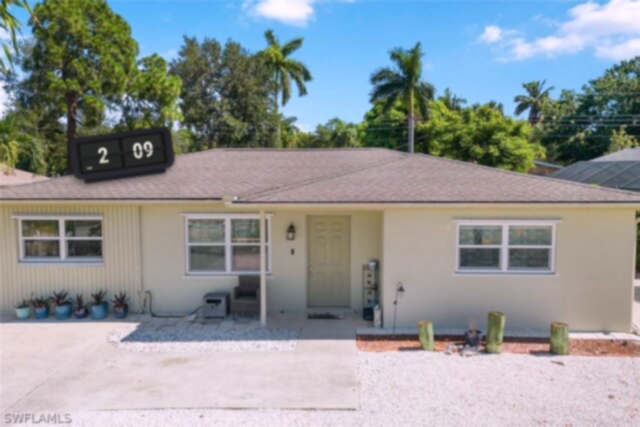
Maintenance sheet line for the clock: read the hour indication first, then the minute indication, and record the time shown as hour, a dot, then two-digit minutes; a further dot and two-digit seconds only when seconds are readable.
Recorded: 2.09
